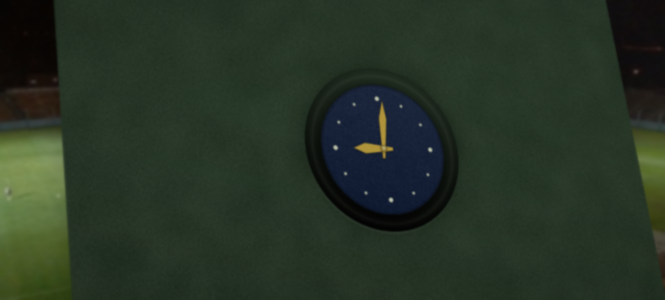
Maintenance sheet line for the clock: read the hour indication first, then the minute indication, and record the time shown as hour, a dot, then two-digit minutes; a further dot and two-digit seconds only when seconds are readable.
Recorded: 9.01
